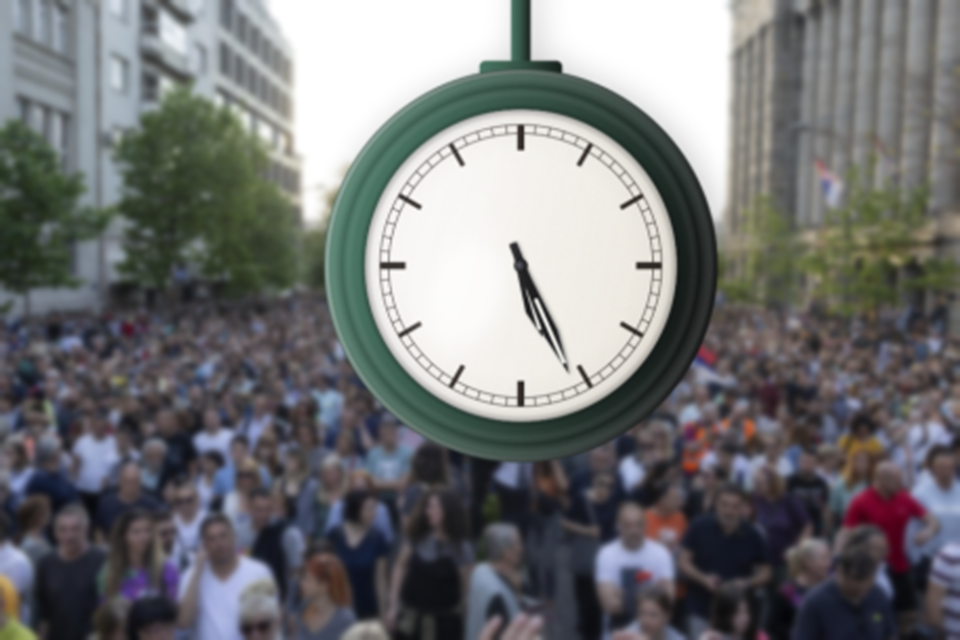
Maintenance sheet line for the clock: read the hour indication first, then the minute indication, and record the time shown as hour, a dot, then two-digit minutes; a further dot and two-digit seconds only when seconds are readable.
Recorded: 5.26
